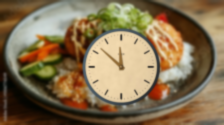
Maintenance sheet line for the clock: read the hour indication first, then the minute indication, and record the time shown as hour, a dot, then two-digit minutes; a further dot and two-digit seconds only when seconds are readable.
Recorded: 11.52
